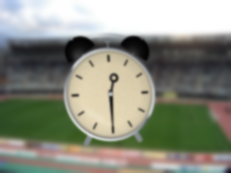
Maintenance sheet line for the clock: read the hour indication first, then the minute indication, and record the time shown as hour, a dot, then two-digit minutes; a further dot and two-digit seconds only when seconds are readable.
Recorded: 12.30
